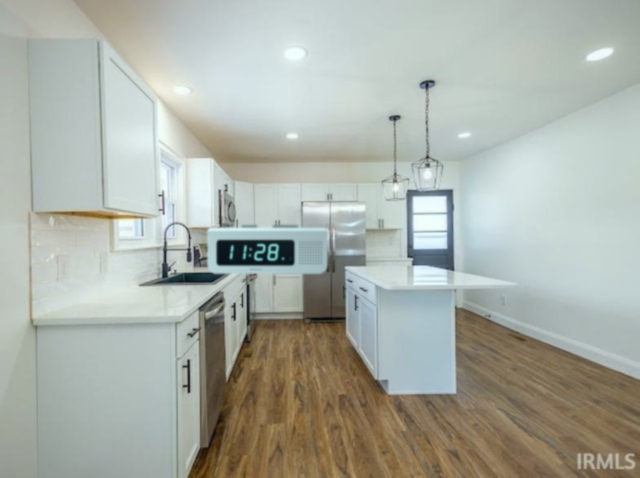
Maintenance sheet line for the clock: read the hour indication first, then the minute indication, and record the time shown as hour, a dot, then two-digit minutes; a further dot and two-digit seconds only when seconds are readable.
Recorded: 11.28
